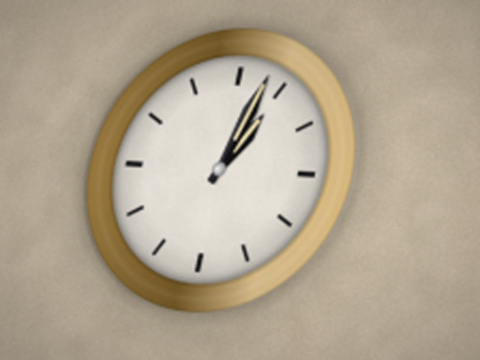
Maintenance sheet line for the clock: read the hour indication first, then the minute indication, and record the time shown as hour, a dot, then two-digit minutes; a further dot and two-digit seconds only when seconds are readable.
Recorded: 1.03
